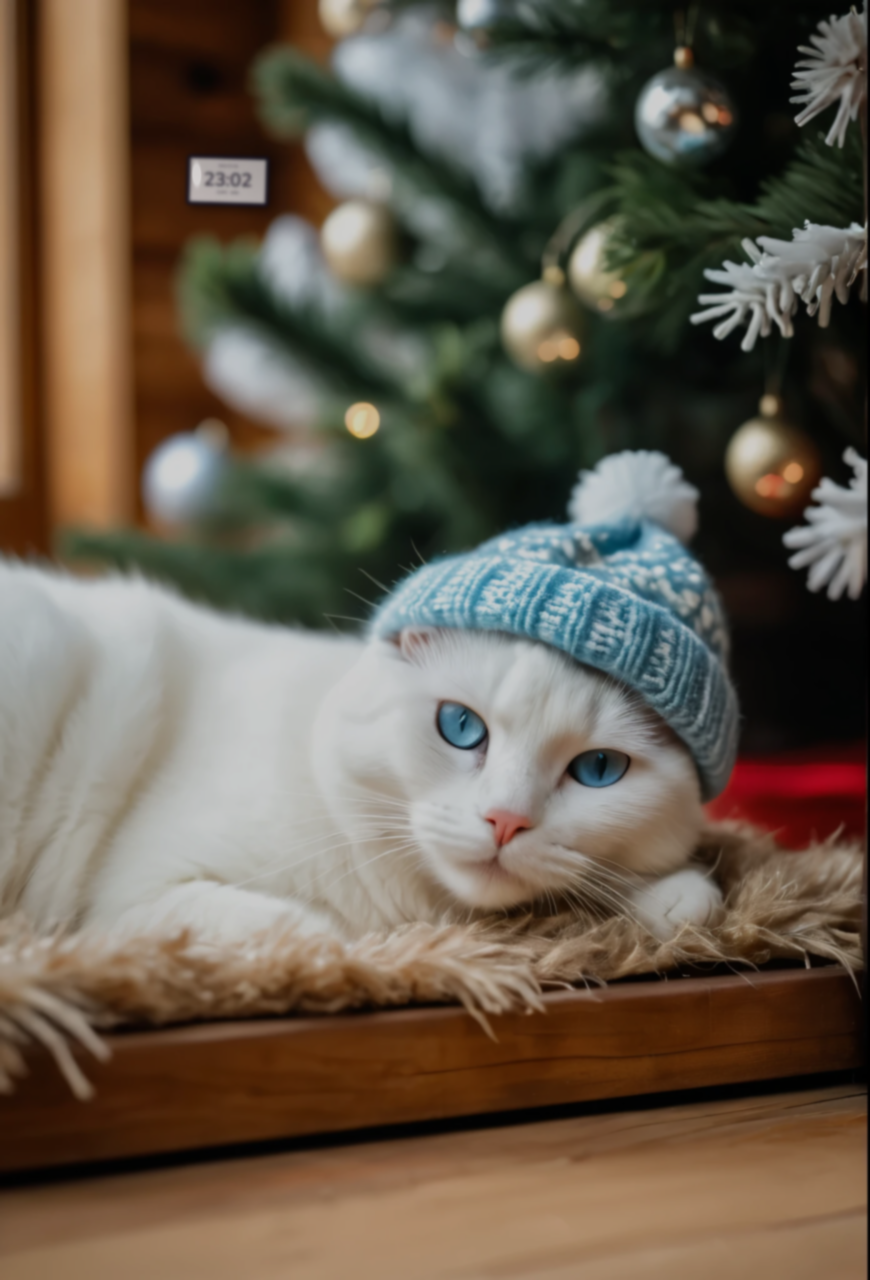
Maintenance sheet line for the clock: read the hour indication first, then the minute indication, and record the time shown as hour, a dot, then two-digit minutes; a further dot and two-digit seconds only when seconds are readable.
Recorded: 23.02
